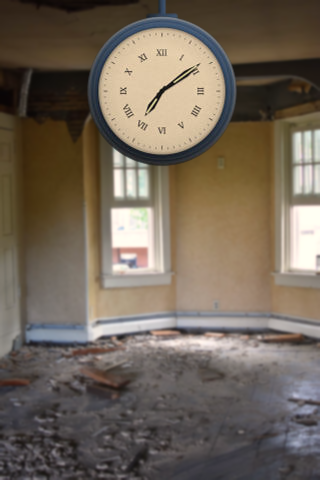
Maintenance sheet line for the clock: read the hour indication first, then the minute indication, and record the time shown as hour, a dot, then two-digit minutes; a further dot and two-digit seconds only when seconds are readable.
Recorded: 7.09
